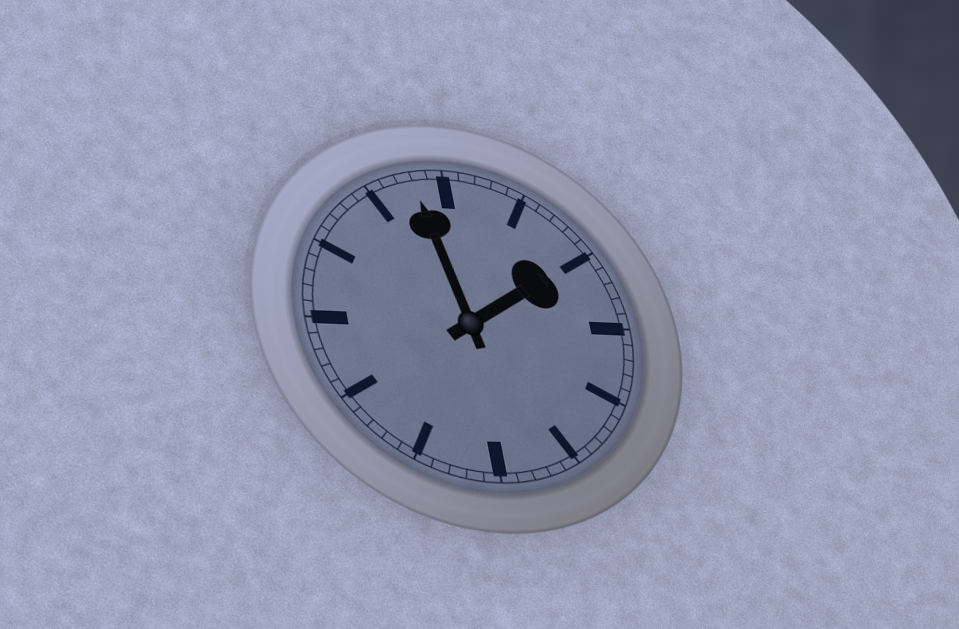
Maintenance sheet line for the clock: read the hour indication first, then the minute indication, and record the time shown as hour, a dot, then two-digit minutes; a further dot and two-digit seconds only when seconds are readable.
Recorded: 1.58
